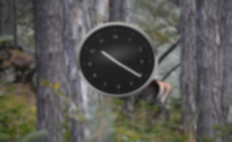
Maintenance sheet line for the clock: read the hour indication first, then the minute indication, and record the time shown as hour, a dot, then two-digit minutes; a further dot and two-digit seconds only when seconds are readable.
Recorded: 10.21
